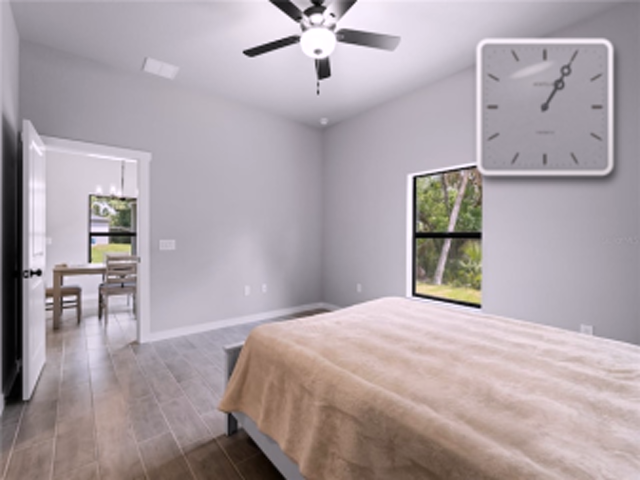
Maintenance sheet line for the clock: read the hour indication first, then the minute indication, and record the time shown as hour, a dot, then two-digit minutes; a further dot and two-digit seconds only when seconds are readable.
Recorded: 1.05
